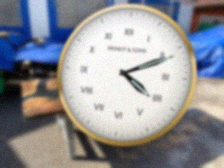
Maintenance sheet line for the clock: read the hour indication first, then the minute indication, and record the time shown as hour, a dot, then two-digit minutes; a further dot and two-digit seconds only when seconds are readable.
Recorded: 4.11
